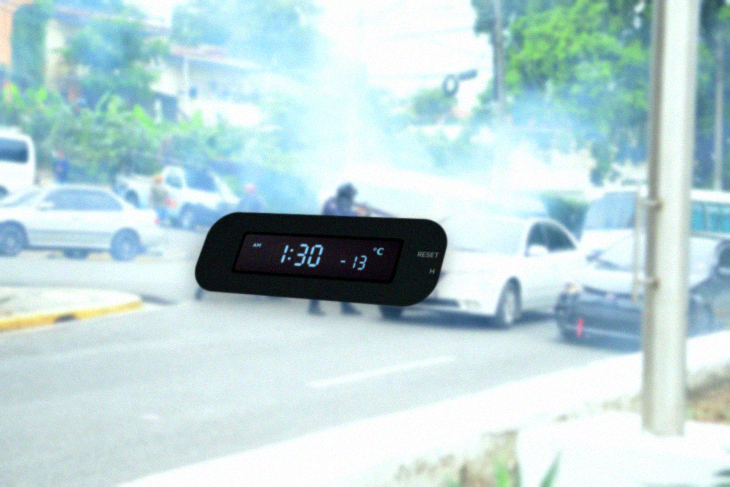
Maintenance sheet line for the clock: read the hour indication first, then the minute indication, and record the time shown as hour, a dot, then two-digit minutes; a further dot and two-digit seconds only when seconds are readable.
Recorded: 1.30
